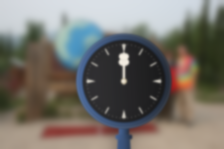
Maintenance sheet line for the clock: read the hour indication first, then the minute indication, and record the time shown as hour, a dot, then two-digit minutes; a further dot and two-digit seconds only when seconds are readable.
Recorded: 12.00
